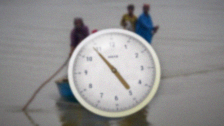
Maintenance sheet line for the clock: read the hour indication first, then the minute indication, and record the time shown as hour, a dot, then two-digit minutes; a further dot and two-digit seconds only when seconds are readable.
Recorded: 4.54
